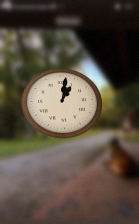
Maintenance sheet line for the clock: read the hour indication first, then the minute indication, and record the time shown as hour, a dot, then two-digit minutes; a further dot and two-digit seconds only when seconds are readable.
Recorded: 1.02
